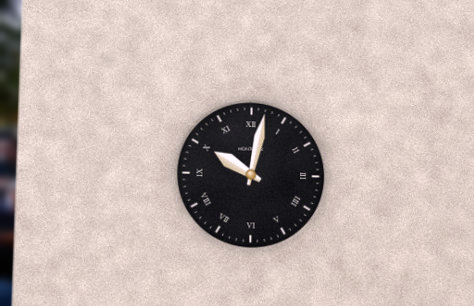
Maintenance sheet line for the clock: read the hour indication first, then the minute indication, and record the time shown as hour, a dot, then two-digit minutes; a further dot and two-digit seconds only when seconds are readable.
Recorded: 10.02
